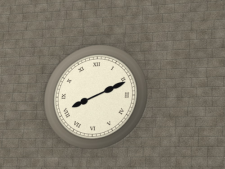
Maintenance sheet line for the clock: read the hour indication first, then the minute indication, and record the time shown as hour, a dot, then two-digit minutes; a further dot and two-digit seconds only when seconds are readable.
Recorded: 8.11
